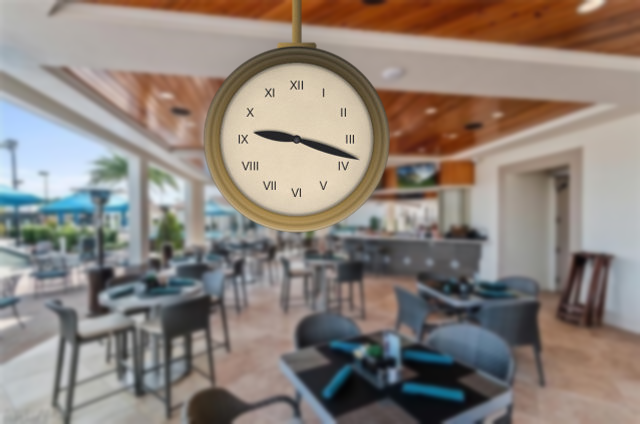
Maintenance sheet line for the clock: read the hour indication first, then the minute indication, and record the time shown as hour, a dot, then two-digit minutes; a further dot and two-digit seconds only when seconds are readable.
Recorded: 9.18
